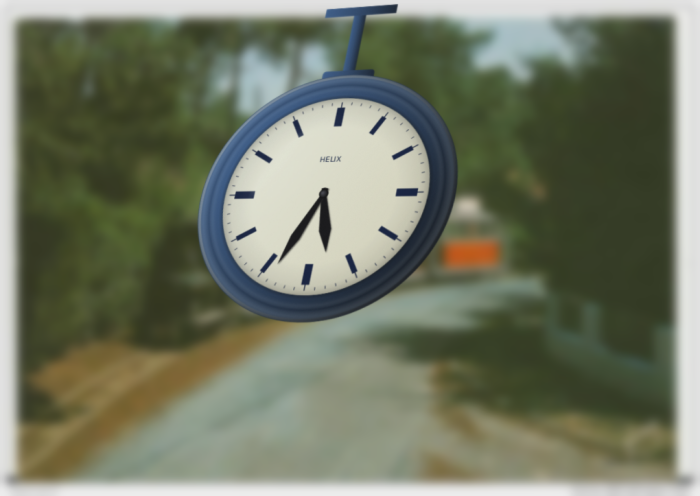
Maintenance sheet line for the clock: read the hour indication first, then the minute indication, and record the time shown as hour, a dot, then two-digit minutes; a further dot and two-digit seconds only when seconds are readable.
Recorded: 5.34
